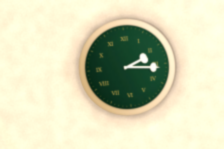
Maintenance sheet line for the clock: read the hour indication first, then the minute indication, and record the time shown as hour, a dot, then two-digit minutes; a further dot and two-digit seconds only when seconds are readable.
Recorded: 2.16
